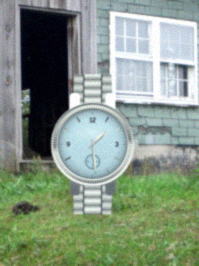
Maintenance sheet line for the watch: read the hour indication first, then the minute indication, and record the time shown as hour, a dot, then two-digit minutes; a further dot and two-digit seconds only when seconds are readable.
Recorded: 1.29
